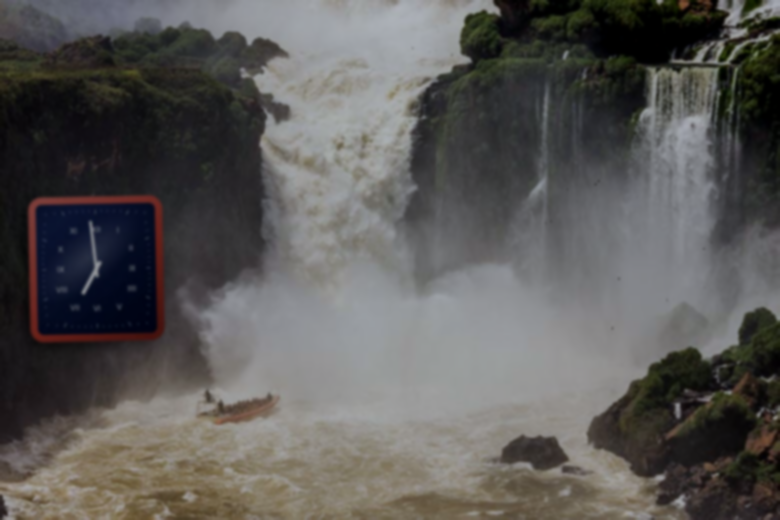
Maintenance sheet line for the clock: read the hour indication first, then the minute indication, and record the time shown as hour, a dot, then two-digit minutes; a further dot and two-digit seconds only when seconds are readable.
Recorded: 6.59
